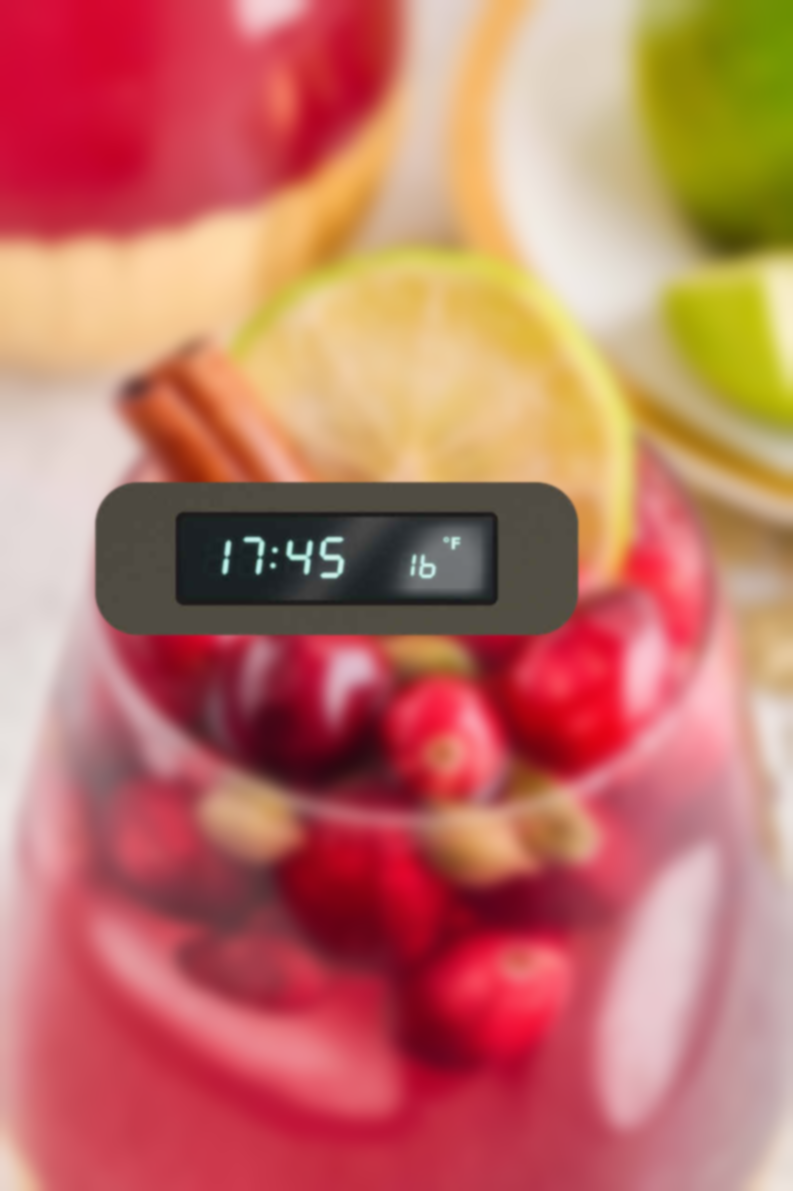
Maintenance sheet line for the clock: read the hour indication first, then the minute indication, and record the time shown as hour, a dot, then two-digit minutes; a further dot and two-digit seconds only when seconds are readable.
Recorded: 17.45
